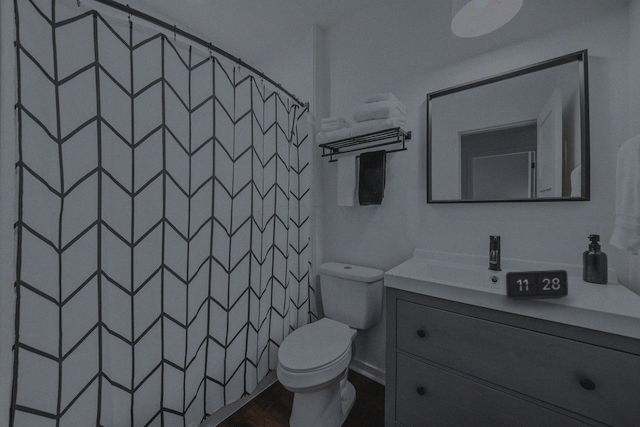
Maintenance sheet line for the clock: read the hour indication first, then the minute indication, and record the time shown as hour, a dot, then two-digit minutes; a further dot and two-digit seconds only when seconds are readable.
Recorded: 11.28
